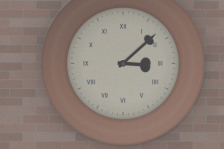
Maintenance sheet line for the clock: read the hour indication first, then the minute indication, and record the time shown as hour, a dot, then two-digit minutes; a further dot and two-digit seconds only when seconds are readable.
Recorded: 3.08
